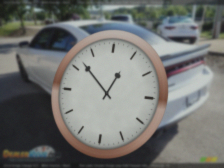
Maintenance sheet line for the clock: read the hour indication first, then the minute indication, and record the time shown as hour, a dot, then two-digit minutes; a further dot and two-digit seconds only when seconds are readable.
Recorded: 12.52
